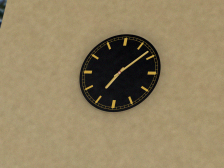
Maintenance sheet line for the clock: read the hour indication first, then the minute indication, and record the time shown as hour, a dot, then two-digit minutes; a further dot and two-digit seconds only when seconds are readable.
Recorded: 7.08
